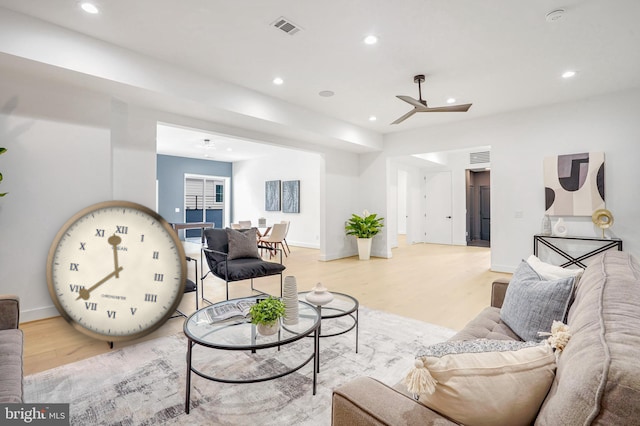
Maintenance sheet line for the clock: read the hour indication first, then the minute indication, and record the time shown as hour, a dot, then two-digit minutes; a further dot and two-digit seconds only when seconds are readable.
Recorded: 11.38
